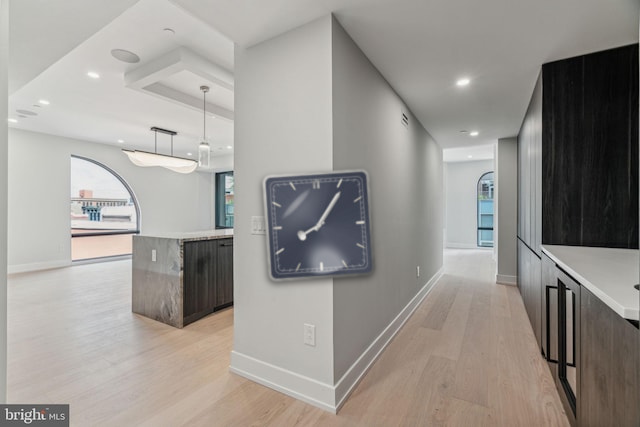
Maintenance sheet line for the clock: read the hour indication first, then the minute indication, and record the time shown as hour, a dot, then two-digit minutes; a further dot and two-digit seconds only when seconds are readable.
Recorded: 8.06
